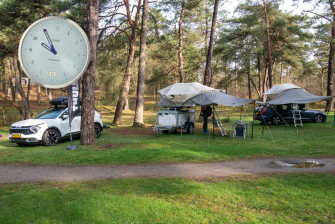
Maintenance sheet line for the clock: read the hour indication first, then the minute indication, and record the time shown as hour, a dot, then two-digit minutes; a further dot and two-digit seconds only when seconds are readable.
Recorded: 9.55
